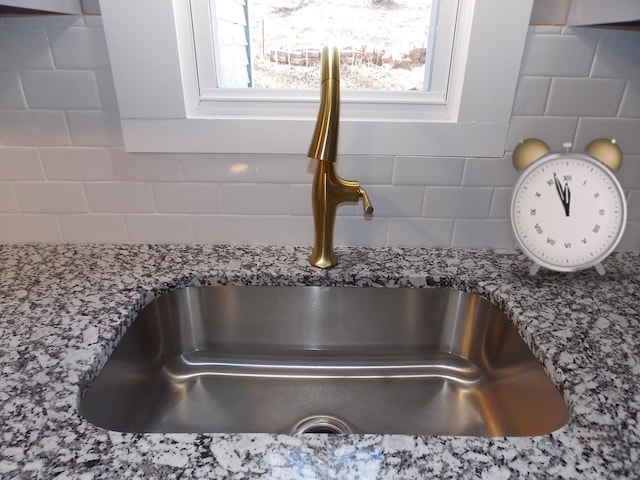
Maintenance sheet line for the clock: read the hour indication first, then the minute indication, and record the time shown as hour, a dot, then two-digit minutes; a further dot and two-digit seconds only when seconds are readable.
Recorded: 11.57
